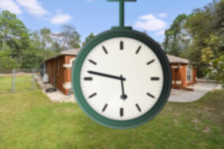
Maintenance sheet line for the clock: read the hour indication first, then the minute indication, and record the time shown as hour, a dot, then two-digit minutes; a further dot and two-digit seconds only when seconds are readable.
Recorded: 5.47
